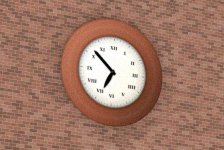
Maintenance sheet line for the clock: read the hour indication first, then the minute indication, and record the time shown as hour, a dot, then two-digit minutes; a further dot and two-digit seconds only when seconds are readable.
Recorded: 6.52
